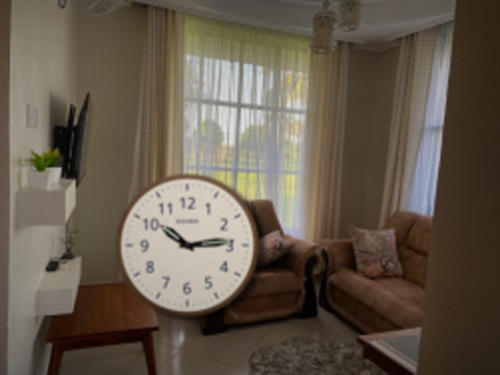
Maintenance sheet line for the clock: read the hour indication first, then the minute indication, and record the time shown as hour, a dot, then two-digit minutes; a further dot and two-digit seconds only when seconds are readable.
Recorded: 10.14
